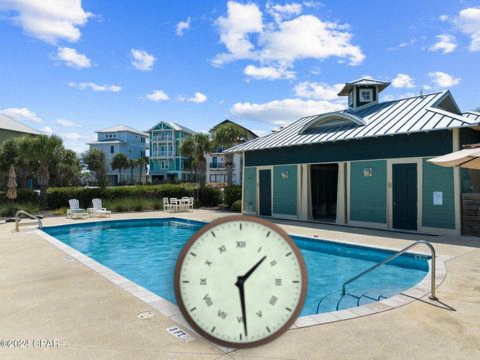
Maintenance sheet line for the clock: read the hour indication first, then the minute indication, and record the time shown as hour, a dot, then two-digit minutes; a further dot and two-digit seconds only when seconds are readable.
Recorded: 1.29
